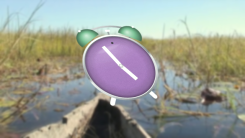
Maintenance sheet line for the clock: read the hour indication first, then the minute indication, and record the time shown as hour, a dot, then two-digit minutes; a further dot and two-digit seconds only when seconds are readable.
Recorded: 4.56
